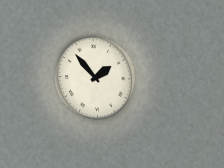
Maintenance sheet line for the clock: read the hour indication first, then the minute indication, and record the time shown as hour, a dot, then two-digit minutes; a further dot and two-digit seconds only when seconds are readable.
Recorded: 1.53
